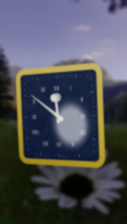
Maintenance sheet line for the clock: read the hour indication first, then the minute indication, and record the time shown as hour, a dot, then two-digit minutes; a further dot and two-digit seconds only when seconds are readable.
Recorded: 11.51
